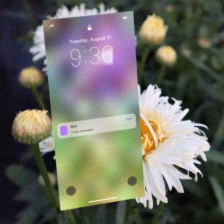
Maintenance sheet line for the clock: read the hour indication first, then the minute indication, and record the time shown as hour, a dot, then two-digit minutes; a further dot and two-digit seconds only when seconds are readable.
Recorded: 9.36
